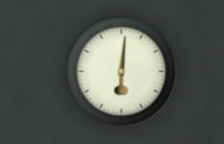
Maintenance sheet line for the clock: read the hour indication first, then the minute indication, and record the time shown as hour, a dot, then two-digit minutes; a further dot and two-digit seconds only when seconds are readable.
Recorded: 6.01
